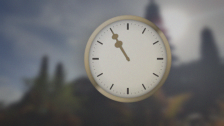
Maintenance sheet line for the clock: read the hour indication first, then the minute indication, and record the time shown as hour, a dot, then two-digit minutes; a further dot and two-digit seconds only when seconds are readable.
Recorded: 10.55
